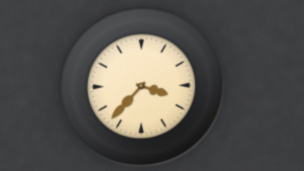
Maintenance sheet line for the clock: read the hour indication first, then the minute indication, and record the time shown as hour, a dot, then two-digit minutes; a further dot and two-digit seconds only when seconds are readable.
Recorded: 3.37
